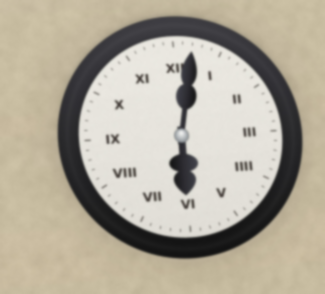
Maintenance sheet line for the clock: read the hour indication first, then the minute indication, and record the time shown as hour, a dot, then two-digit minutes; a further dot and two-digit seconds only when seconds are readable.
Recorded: 6.02
